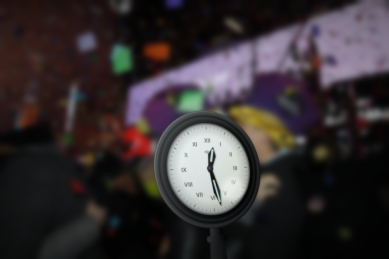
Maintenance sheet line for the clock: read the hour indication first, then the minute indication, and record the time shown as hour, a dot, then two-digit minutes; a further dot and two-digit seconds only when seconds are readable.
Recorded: 12.28
